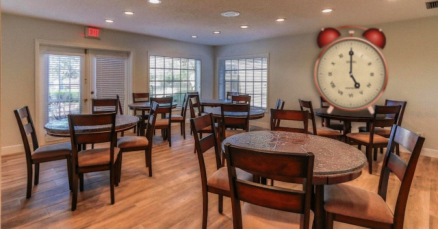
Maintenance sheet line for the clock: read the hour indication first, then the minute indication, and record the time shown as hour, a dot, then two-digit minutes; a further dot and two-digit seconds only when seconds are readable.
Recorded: 5.00
